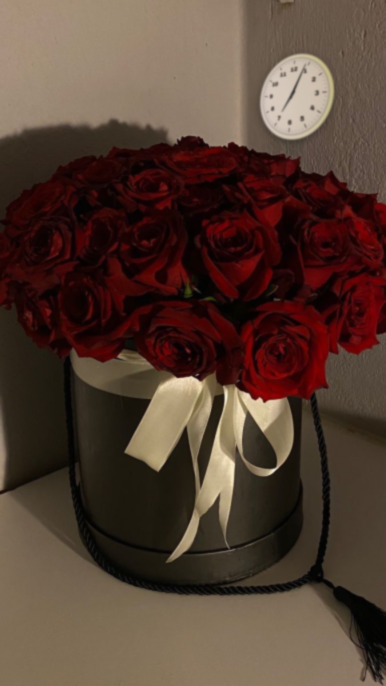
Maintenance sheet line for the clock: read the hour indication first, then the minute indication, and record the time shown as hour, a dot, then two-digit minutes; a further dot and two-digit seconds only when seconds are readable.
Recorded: 7.04
